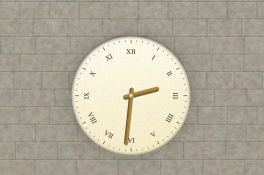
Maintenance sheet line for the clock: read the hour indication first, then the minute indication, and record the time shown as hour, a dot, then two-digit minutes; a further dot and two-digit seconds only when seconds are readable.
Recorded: 2.31
